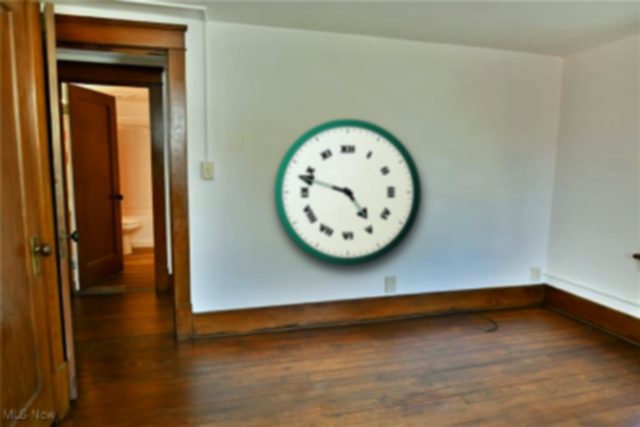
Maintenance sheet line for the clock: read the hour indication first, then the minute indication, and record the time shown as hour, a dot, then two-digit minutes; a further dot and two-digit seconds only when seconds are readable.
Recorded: 4.48
